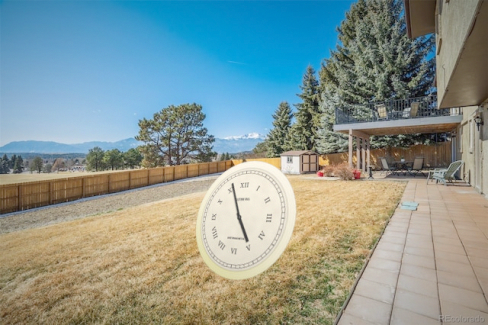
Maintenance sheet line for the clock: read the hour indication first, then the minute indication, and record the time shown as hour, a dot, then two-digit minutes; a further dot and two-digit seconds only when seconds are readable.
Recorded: 4.56
